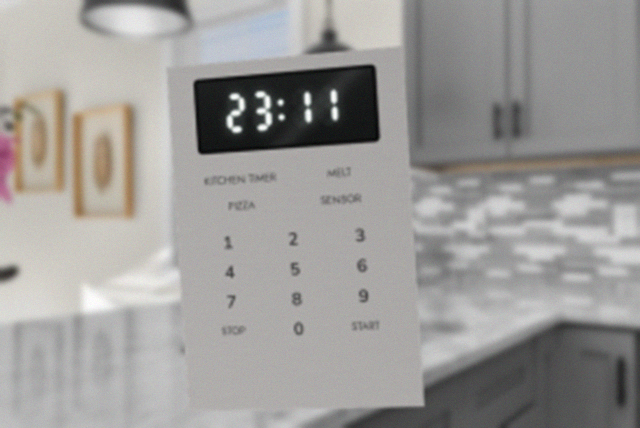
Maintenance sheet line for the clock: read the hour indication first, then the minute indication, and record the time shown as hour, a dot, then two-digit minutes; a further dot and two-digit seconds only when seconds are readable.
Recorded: 23.11
